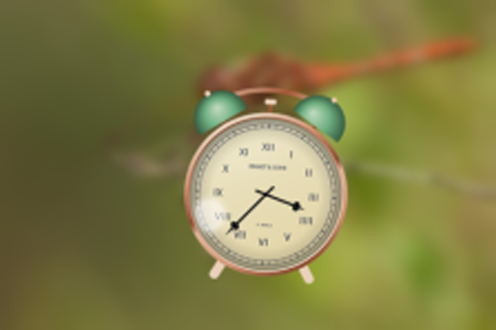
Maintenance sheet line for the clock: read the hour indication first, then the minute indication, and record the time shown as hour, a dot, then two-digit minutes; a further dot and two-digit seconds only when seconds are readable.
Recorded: 3.37
